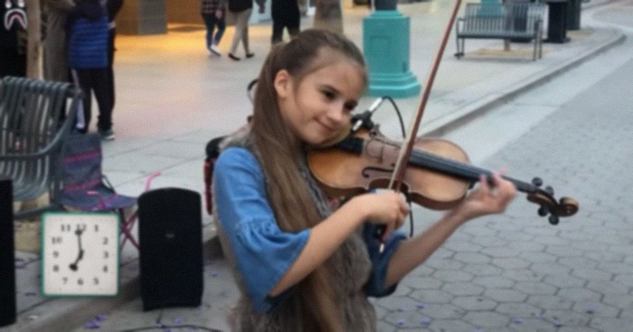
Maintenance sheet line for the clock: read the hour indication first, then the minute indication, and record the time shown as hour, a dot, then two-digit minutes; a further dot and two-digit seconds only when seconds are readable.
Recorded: 6.59
